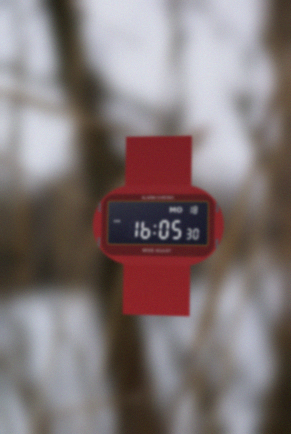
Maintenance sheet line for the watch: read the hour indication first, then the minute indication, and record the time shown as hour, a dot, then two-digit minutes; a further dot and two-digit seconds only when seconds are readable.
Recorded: 16.05
